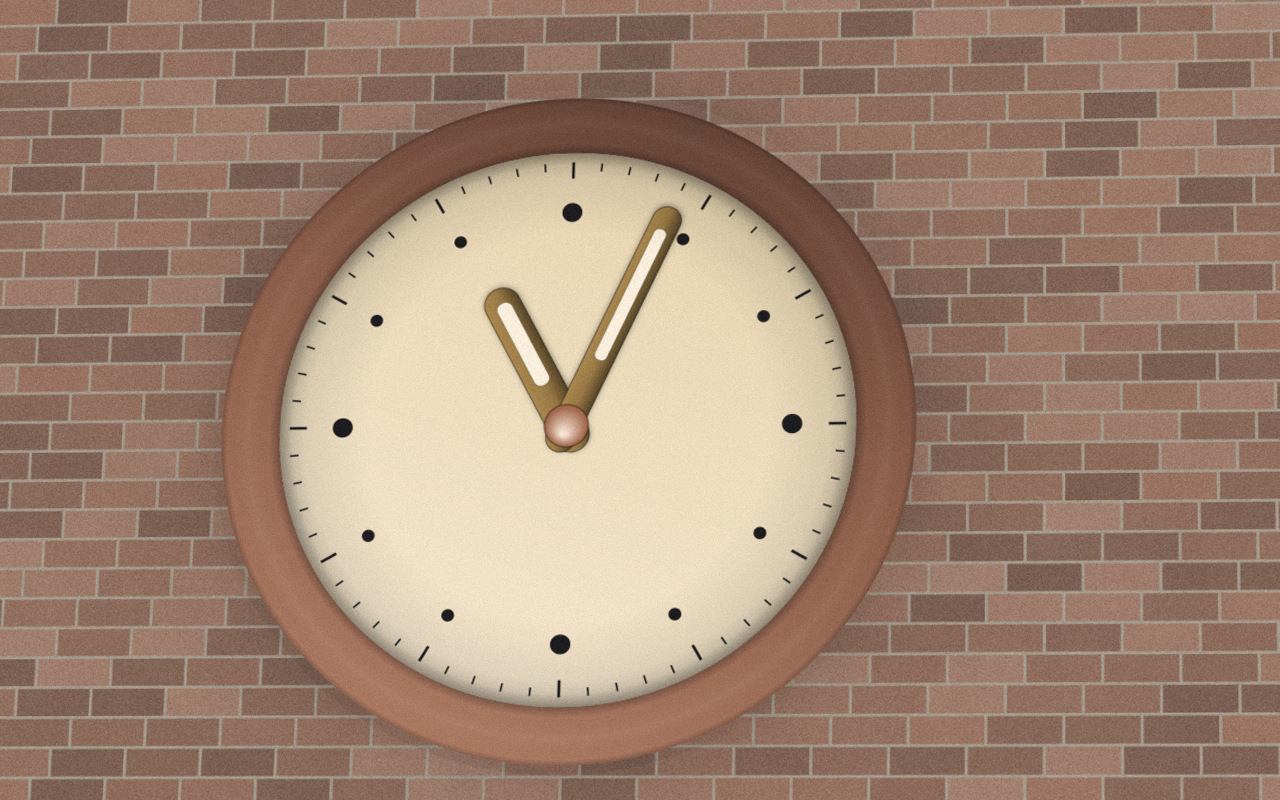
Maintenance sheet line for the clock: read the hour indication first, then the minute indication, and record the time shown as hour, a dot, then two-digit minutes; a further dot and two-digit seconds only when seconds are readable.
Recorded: 11.04
